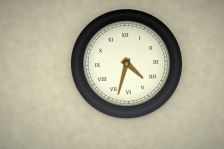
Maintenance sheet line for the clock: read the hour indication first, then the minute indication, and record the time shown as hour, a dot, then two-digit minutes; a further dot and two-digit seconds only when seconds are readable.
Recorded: 4.33
